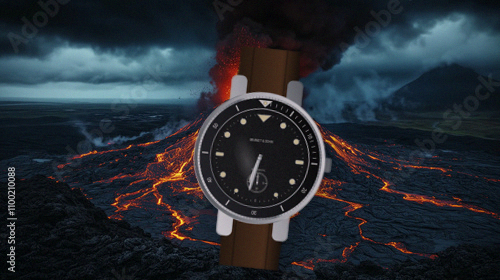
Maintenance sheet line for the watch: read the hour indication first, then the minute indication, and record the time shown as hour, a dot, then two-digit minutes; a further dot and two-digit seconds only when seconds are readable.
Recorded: 6.32
